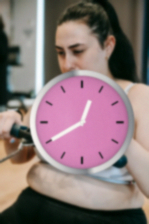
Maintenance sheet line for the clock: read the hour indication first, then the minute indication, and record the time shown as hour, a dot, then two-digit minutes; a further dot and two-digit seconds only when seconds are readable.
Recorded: 12.40
